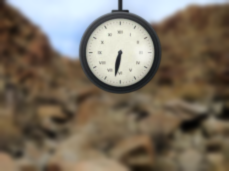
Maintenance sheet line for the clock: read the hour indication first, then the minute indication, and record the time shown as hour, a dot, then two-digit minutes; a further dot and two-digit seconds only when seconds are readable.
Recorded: 6.32
